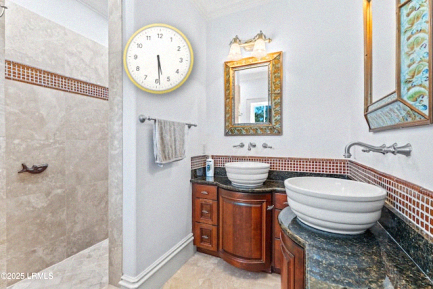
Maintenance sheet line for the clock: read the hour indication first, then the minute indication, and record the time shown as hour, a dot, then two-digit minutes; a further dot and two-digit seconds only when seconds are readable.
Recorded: 5.29
